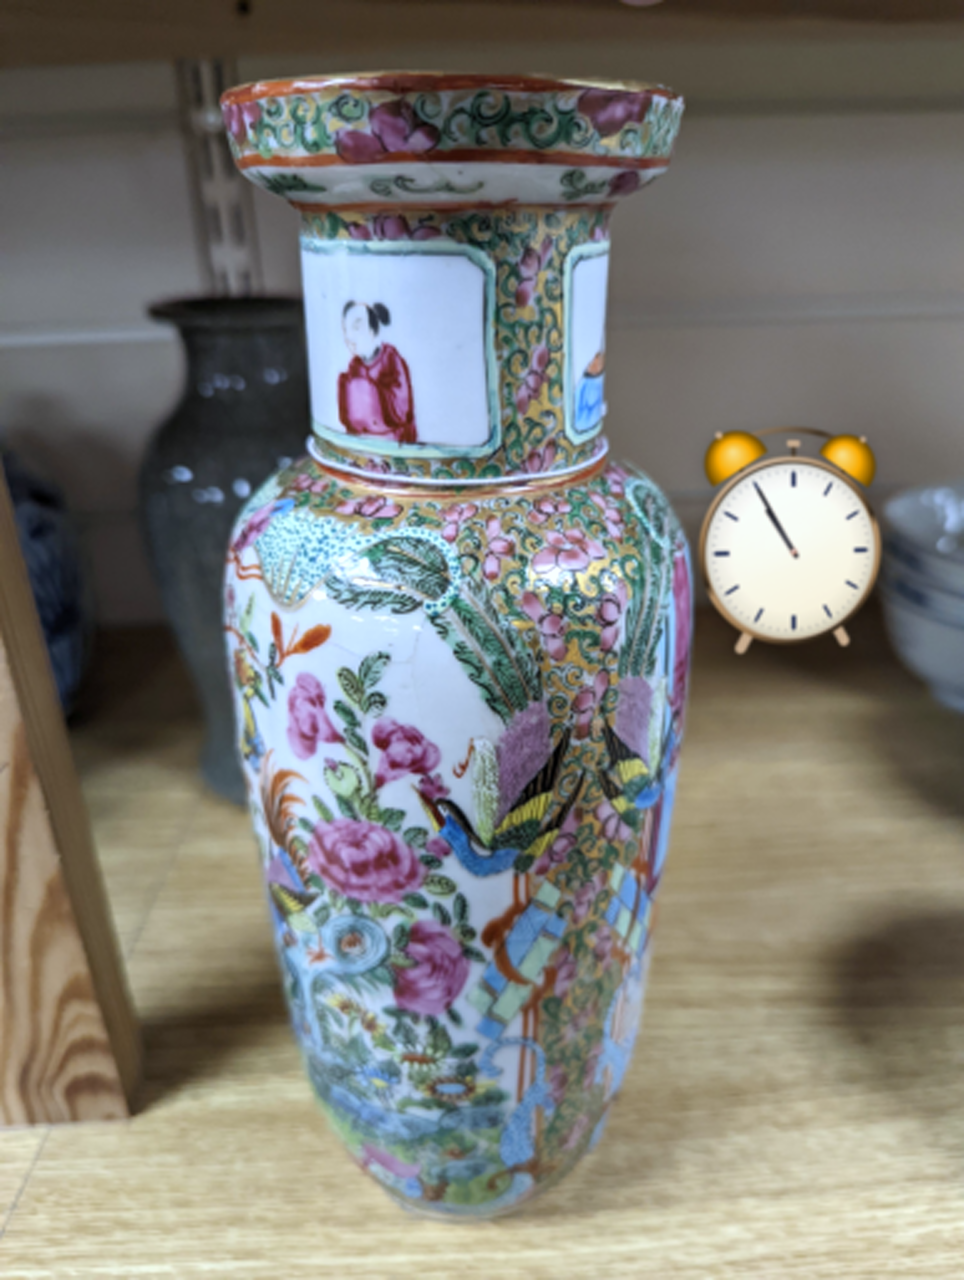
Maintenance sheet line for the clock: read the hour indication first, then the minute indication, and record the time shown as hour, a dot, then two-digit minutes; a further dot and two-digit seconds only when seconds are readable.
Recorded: 10.55
